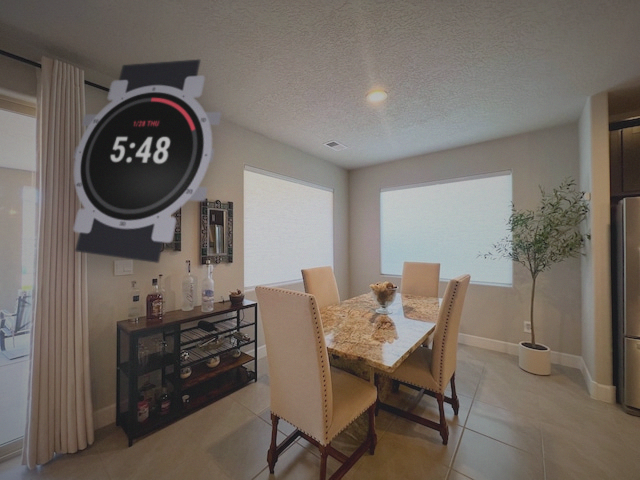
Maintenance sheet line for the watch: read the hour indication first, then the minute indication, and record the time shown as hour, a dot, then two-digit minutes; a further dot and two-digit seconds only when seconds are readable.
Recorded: 5.48
